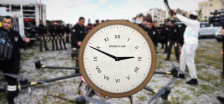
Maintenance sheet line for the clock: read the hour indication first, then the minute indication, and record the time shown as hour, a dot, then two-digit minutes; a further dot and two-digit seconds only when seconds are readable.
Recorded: 2.49
